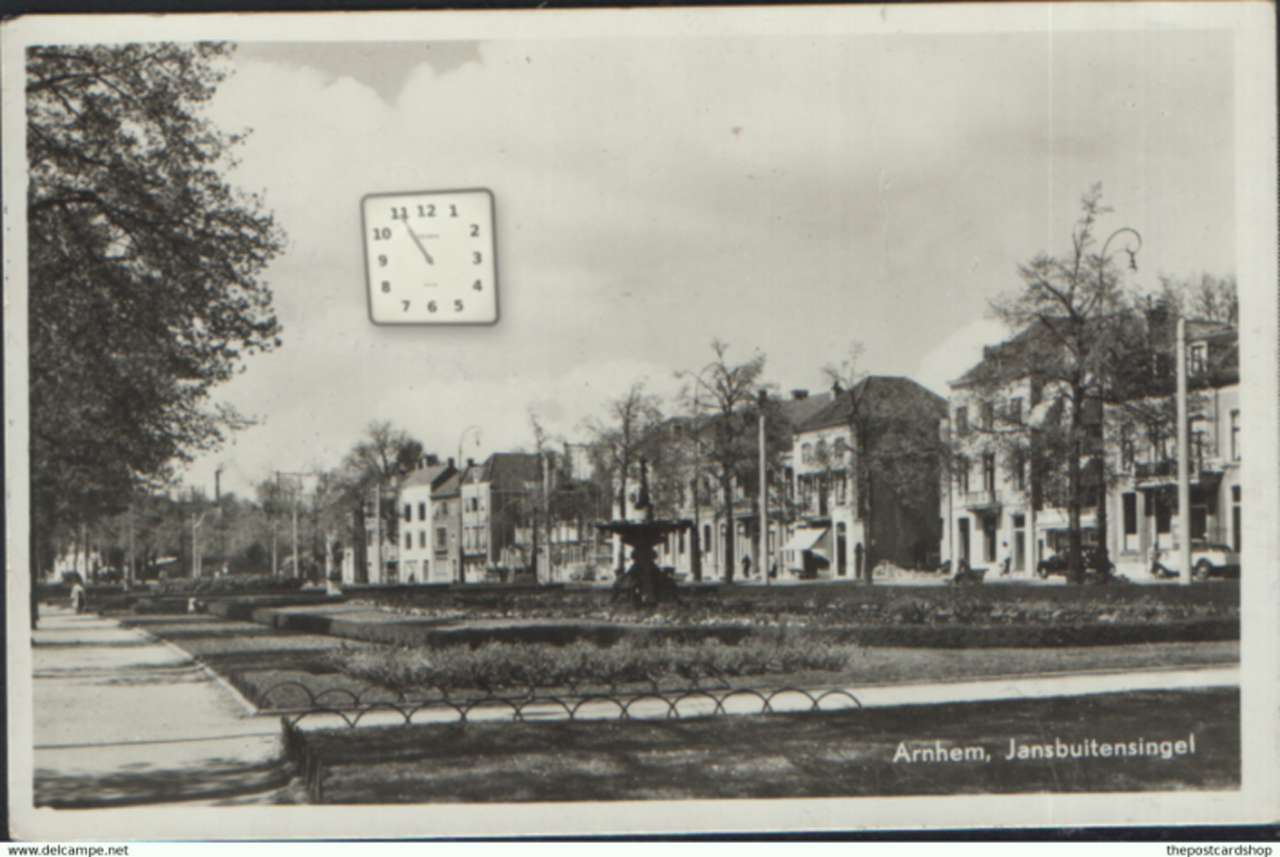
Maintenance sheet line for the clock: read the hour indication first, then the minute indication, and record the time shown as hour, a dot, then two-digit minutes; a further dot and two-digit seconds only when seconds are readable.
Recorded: 10.55
